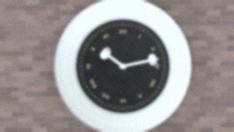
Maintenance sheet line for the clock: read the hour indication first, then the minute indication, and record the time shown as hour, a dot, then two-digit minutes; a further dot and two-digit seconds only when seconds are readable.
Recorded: 10.13
